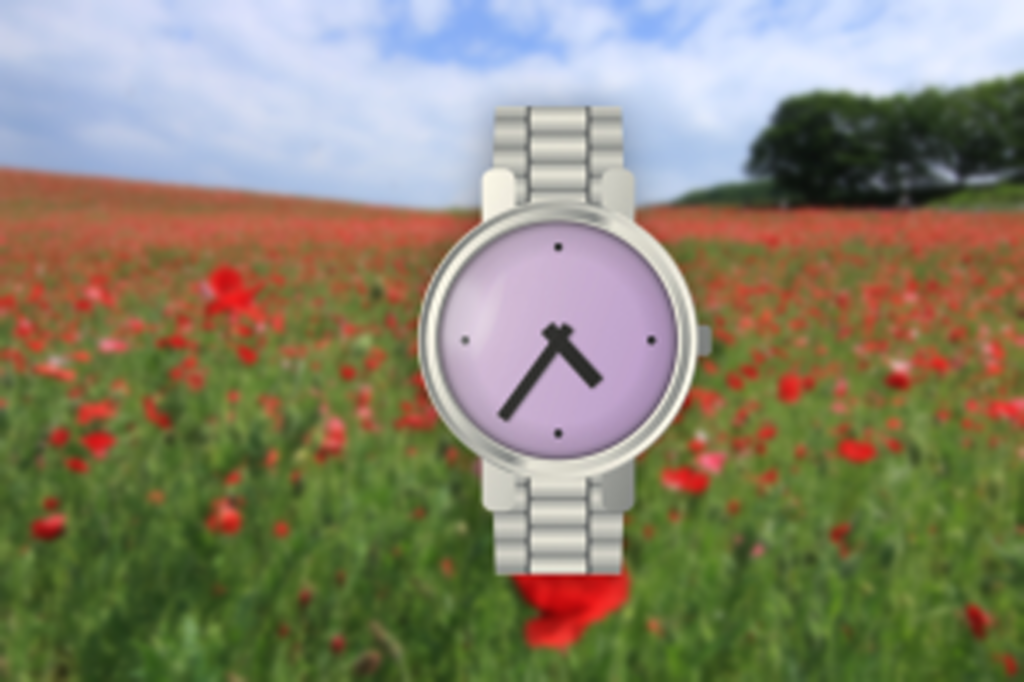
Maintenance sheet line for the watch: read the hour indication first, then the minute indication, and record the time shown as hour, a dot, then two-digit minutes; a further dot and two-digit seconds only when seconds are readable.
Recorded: 4.36
